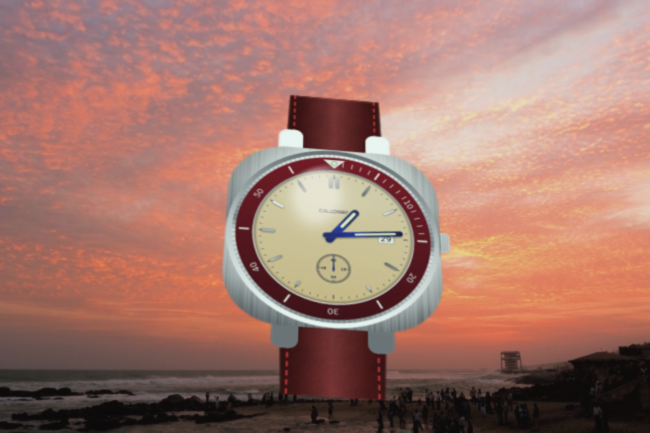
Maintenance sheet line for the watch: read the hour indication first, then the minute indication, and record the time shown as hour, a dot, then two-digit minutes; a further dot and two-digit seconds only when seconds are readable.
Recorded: 1.14
